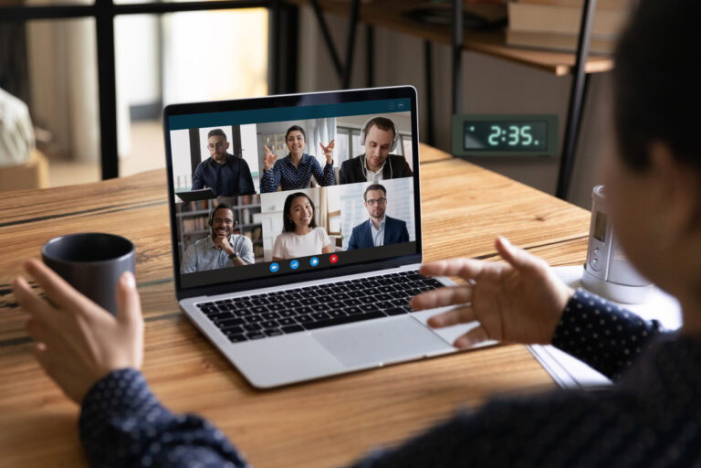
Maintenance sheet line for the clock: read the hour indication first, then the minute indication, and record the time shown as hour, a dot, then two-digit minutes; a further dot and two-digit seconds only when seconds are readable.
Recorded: 2.35
